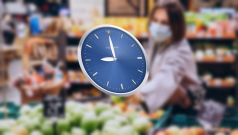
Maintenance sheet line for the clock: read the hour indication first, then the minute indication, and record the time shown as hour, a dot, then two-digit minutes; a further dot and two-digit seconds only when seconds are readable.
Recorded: 9.00
